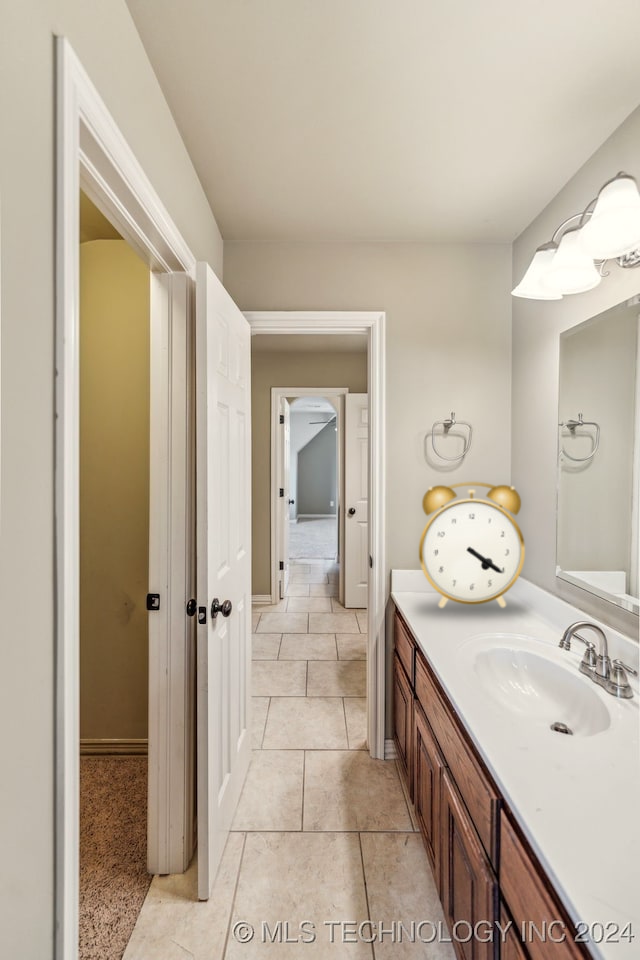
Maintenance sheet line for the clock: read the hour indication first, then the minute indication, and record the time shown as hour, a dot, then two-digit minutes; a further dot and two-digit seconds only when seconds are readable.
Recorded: 4.21
